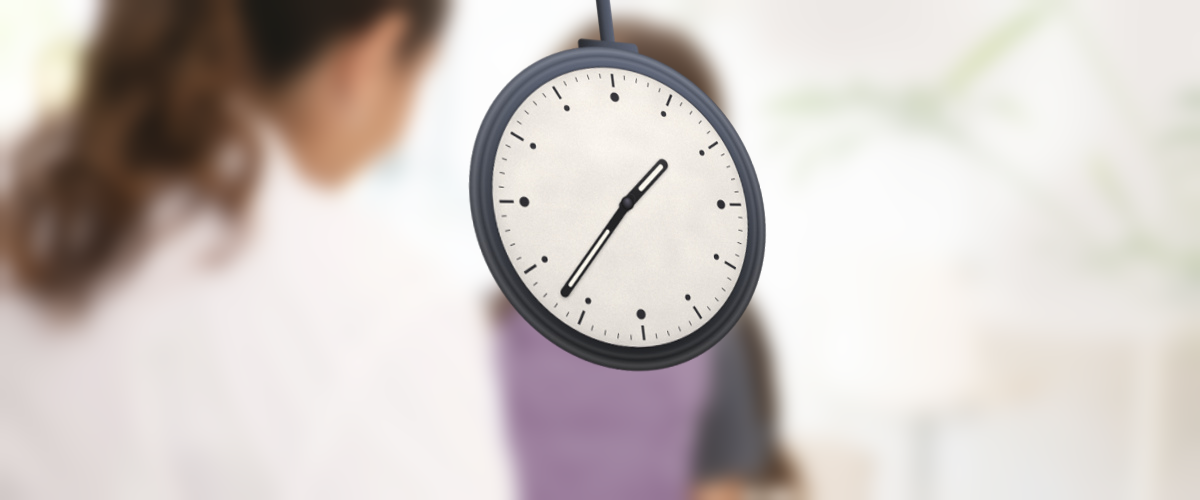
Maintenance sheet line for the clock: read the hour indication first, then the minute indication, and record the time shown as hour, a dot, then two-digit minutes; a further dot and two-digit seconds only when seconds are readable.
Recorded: 1.37
